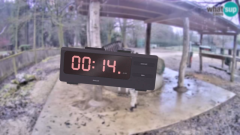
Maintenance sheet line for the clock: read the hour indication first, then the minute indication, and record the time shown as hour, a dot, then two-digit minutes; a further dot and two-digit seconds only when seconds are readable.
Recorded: 0.14
